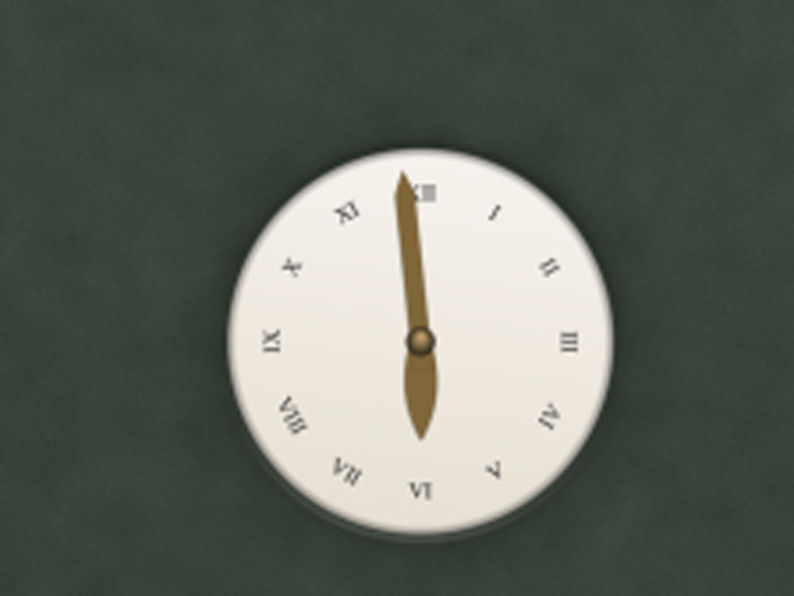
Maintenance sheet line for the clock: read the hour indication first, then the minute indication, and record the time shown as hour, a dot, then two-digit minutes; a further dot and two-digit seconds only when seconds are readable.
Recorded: 5.59
